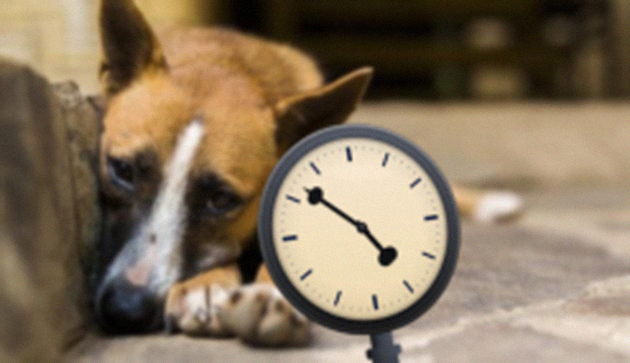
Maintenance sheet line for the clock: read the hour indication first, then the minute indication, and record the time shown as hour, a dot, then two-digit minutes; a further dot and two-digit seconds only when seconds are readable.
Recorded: 4.52
